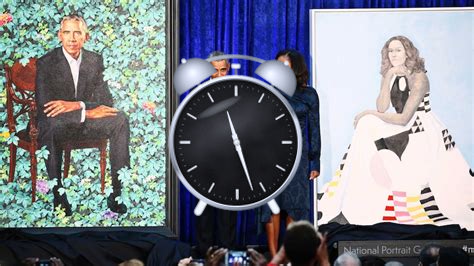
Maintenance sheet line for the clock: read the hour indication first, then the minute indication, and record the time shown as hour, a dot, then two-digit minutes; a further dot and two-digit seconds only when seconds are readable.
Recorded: 11.27
